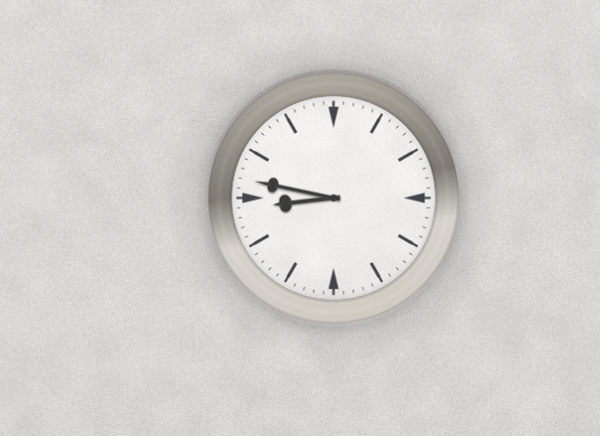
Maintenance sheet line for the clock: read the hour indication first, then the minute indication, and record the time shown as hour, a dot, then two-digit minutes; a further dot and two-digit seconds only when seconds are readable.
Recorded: 8.47
